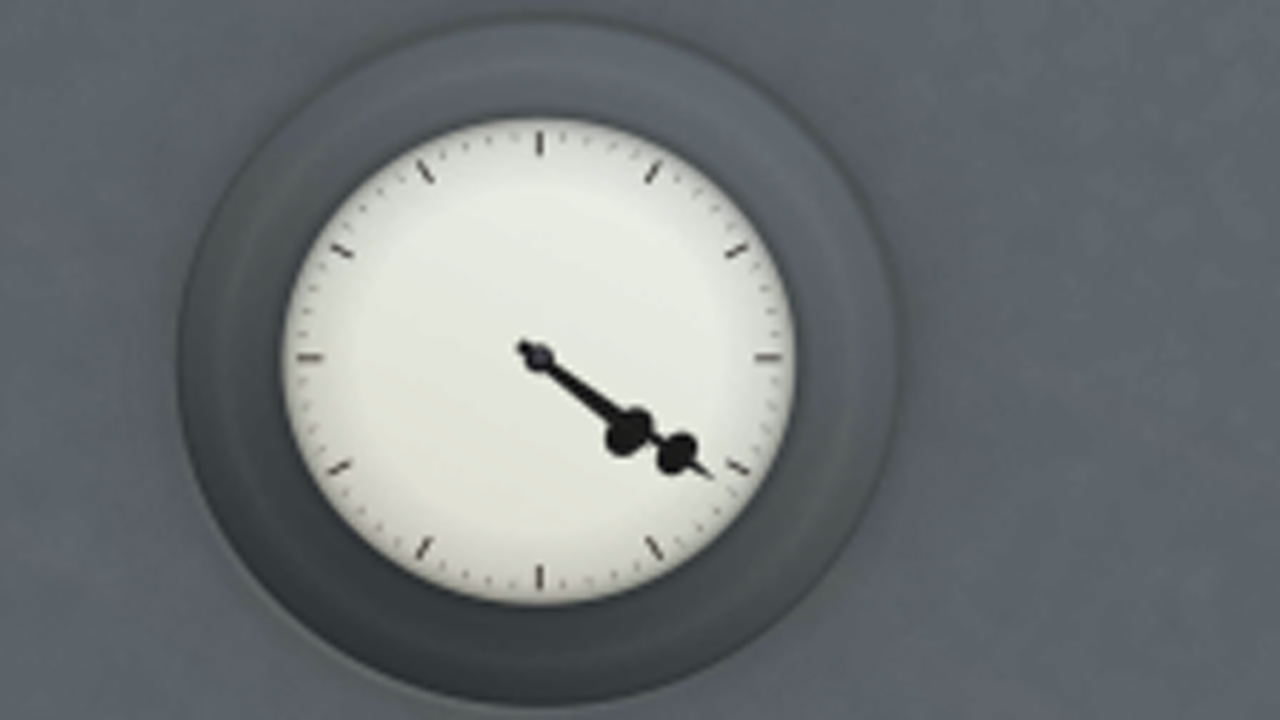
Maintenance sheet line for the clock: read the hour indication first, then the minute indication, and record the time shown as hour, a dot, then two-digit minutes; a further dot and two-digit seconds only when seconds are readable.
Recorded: 4.21
